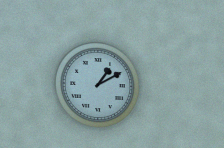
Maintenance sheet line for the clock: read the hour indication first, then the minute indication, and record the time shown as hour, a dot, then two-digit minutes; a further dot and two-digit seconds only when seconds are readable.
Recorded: 1.10
